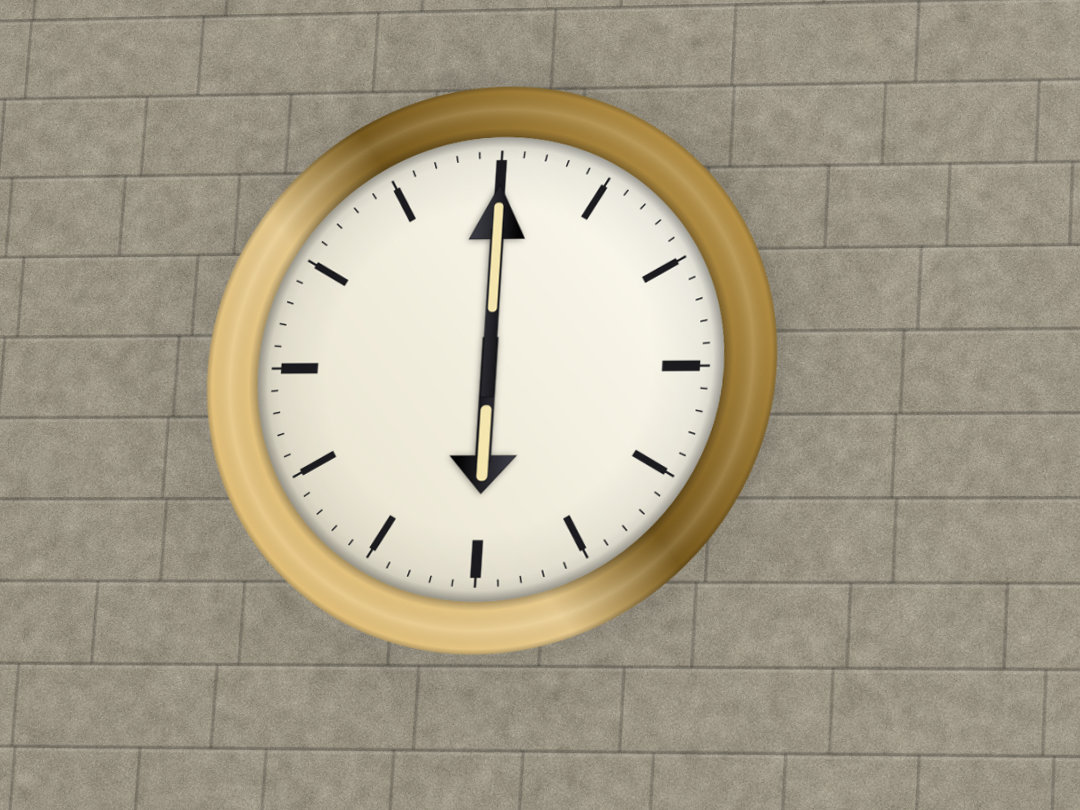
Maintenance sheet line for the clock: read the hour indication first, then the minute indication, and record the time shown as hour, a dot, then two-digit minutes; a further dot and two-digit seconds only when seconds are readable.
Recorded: 6.00
